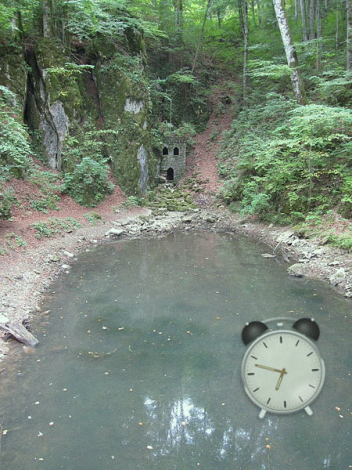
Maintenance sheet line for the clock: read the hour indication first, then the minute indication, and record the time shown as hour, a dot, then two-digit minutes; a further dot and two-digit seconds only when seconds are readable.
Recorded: 6.48
